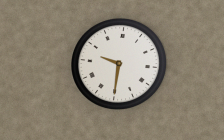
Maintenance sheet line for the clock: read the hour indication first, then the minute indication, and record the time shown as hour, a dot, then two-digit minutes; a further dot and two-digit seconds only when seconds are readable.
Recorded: 9.30
